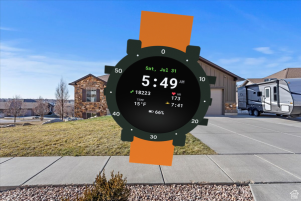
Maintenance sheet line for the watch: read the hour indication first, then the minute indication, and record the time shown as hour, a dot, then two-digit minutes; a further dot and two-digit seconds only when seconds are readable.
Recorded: 5.49
